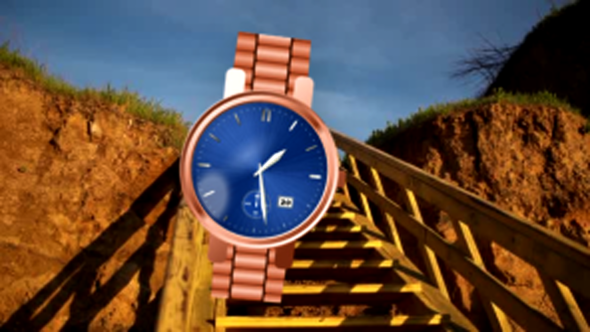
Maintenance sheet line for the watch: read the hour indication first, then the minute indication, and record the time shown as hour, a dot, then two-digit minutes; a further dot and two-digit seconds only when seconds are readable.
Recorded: 1.28
